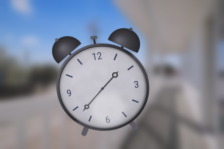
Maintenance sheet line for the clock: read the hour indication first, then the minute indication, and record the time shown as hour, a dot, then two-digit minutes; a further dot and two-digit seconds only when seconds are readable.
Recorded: 1.38
